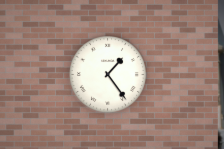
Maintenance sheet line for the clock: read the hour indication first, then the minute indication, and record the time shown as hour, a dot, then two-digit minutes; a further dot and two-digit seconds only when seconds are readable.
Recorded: 1.24
